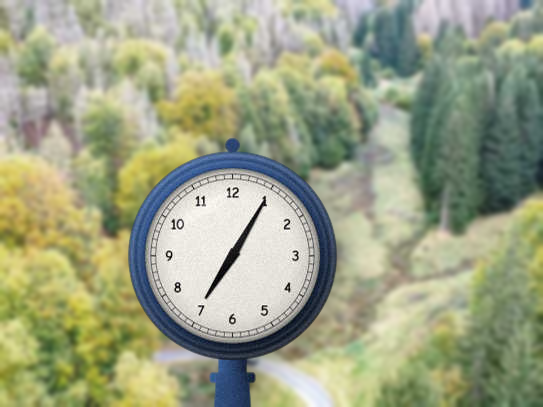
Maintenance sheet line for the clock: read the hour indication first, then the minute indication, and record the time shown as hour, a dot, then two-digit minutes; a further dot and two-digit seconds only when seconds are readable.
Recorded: 7.05
